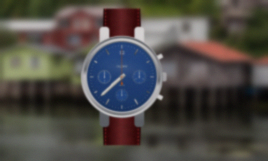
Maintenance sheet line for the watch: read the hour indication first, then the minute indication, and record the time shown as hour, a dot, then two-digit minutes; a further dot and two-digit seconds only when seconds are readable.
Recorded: 7.38
